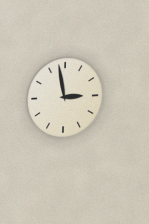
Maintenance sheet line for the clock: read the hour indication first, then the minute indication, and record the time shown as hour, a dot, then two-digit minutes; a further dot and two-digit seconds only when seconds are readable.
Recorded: 2.58
